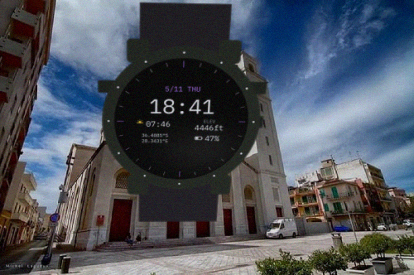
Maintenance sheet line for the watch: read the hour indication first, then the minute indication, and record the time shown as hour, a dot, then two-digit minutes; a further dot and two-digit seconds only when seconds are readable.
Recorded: 18.41
